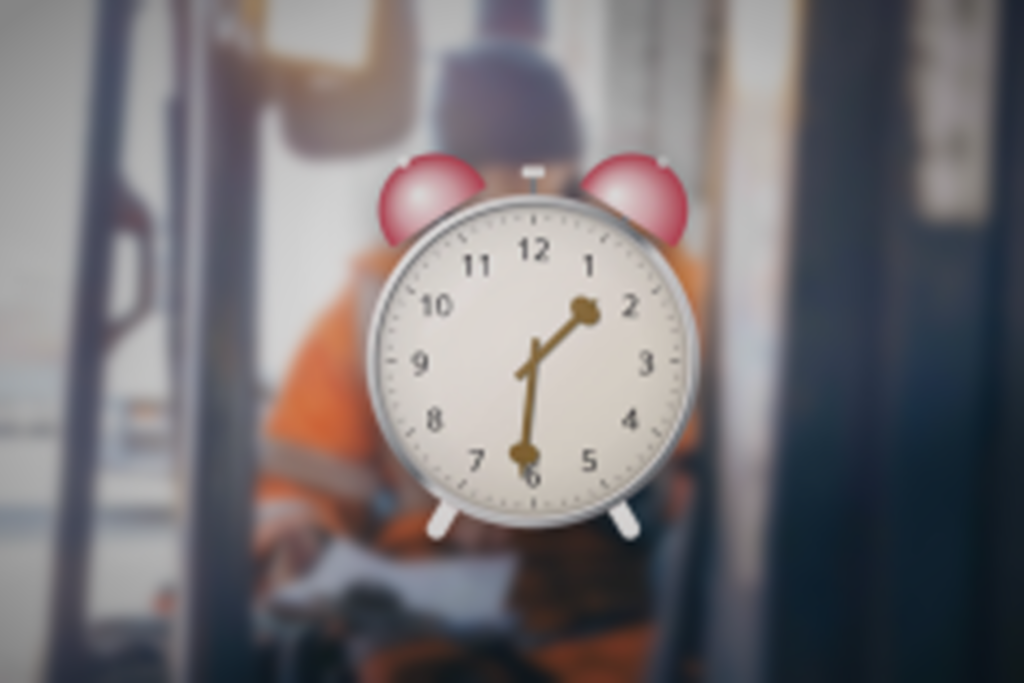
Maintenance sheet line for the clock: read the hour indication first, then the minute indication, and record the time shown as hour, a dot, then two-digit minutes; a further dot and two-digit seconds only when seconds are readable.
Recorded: 1.31
